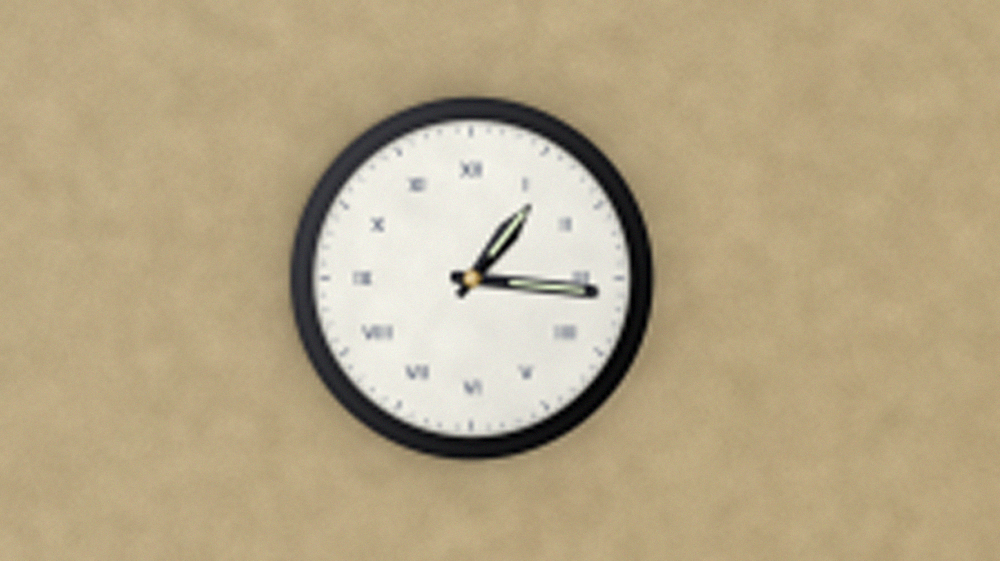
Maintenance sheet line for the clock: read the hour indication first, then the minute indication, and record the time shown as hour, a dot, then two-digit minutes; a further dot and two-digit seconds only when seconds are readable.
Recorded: 1.16
